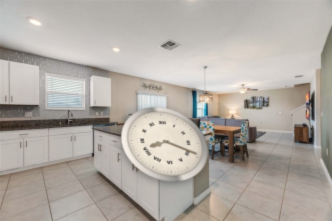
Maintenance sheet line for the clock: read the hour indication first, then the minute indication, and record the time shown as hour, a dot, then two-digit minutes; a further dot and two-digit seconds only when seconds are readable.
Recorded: 8.19
